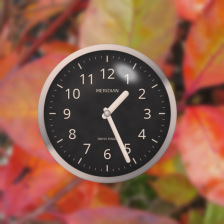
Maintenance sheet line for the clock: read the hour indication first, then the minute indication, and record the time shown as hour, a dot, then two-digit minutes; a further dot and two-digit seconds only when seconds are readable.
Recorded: 1.26
